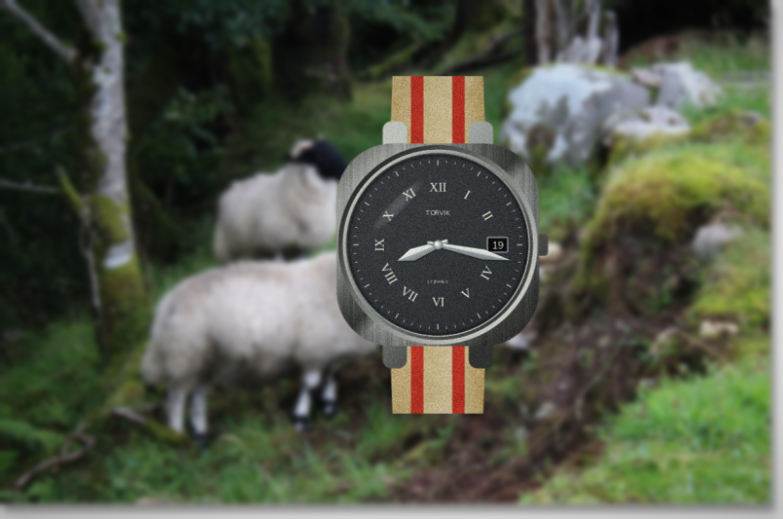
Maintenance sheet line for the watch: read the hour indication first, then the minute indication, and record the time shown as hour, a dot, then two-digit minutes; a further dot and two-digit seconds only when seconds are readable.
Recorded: 8.17
